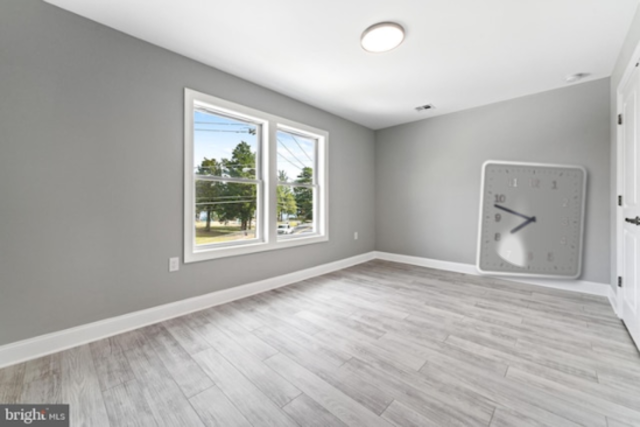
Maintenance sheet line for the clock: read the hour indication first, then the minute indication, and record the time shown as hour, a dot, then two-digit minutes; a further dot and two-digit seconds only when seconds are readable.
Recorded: 7.48
